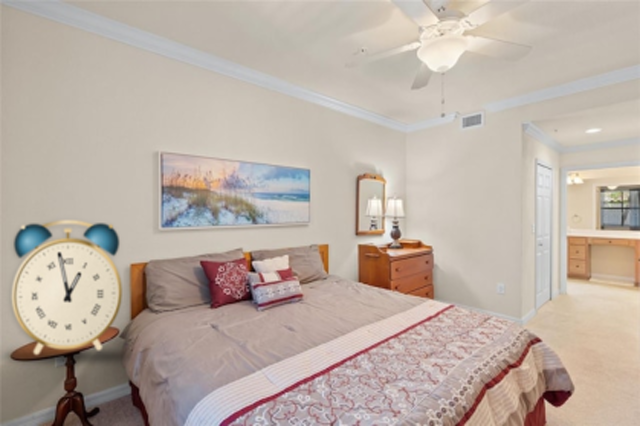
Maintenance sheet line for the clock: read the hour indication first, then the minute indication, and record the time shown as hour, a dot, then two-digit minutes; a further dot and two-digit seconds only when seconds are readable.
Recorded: 12.58
